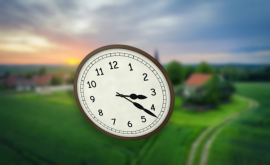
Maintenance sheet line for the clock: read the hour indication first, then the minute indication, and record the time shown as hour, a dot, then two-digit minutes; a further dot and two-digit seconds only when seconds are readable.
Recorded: 3.22
